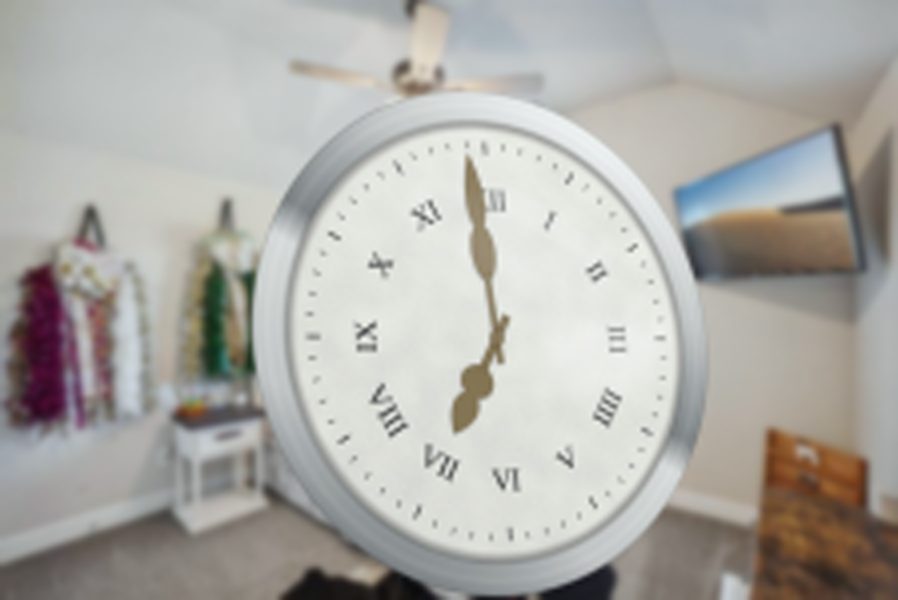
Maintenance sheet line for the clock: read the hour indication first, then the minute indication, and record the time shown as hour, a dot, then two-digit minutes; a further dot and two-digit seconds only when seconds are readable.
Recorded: 6.59
